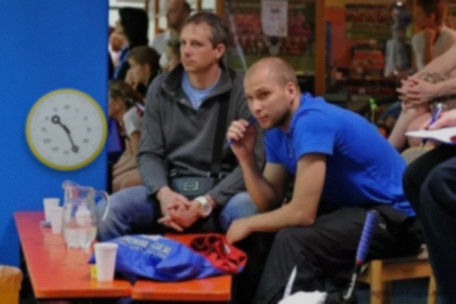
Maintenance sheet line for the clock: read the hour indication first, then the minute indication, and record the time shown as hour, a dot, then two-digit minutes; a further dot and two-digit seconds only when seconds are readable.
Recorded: 10.26
